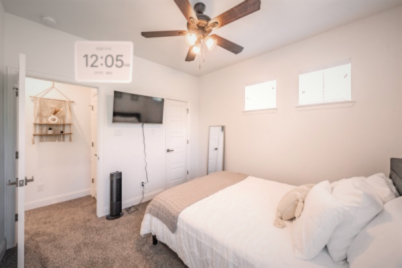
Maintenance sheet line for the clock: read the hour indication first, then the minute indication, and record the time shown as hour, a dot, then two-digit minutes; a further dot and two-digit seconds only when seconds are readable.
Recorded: 12.05
